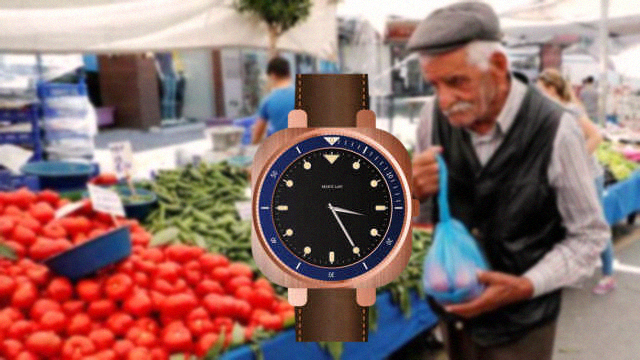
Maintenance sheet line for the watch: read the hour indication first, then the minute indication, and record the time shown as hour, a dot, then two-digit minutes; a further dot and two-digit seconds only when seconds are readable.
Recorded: 3.25
